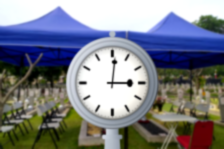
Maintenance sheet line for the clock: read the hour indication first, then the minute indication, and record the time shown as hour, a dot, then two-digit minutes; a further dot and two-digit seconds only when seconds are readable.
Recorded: 3.01
